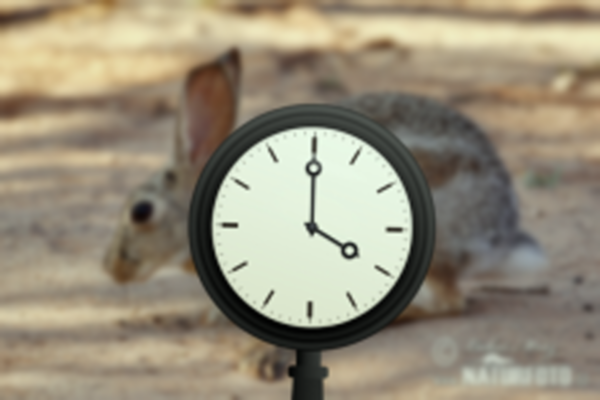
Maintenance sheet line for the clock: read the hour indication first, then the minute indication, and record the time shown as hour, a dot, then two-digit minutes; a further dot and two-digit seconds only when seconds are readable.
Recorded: 4.00
